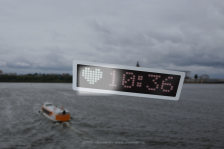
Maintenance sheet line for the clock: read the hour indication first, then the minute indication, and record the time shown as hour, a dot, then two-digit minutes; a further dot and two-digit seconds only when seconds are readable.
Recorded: 10.36
